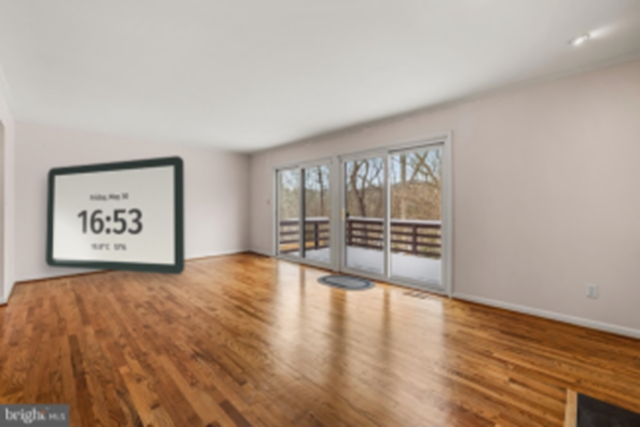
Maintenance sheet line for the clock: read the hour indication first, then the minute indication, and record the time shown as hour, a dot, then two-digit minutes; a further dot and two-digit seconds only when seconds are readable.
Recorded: 16.53
